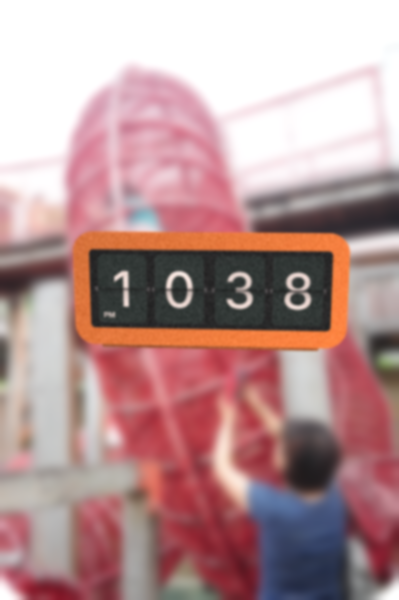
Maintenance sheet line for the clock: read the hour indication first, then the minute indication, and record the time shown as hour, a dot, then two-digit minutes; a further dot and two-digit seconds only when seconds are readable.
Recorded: 10.38
